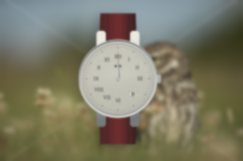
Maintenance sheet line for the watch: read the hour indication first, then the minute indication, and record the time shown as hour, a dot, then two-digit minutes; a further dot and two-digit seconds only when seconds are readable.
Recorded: 12.00
